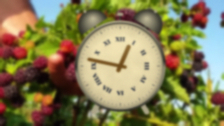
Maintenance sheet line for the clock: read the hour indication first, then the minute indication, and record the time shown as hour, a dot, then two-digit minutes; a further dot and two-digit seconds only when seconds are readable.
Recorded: 12.47
